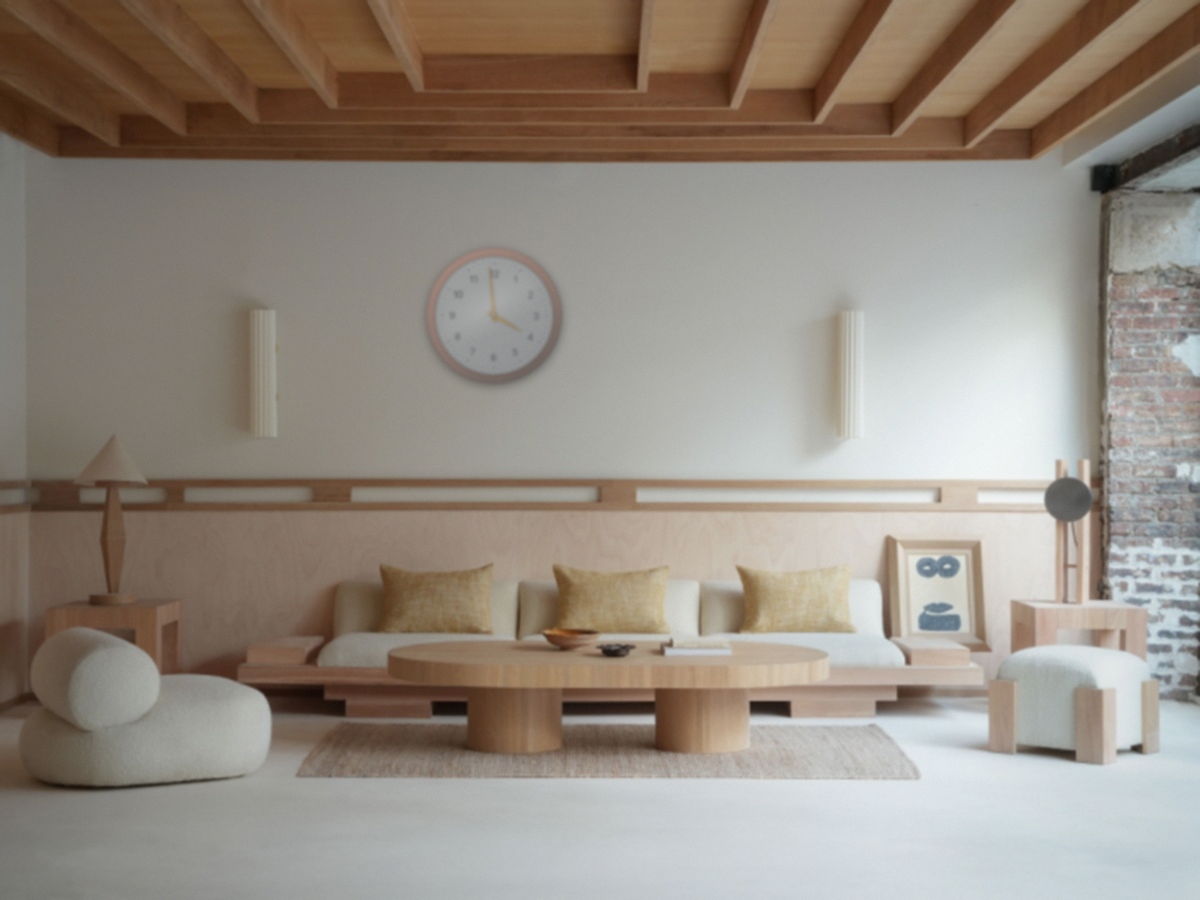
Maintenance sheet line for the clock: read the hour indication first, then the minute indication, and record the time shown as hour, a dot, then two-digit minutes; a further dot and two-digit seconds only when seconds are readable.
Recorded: 3.59
